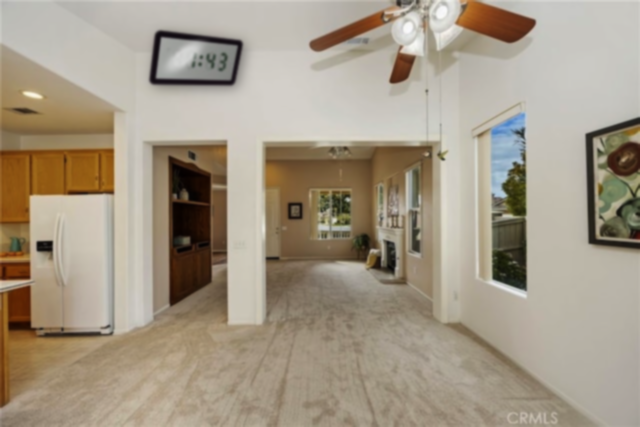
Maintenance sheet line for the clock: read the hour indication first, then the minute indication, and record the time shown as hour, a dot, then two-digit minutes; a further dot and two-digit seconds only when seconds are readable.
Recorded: 1.43
